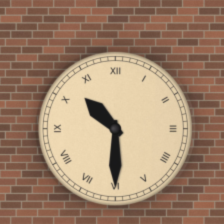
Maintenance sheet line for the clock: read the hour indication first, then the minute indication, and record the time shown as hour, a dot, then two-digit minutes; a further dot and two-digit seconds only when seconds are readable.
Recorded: 10.30
